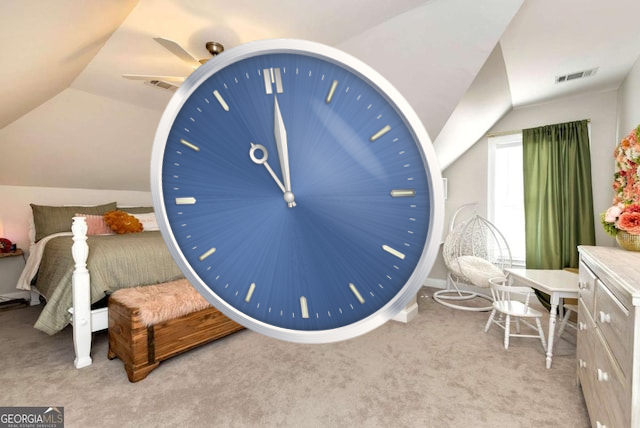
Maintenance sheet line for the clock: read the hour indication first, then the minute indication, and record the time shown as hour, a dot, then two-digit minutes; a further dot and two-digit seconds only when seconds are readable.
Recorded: 11.00
